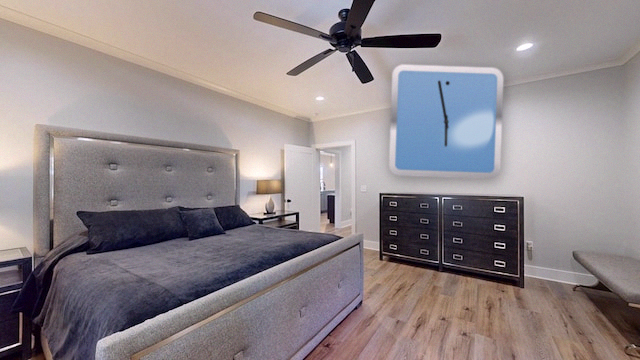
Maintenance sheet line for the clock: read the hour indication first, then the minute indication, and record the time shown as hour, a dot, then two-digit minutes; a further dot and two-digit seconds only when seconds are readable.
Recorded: 5.58
